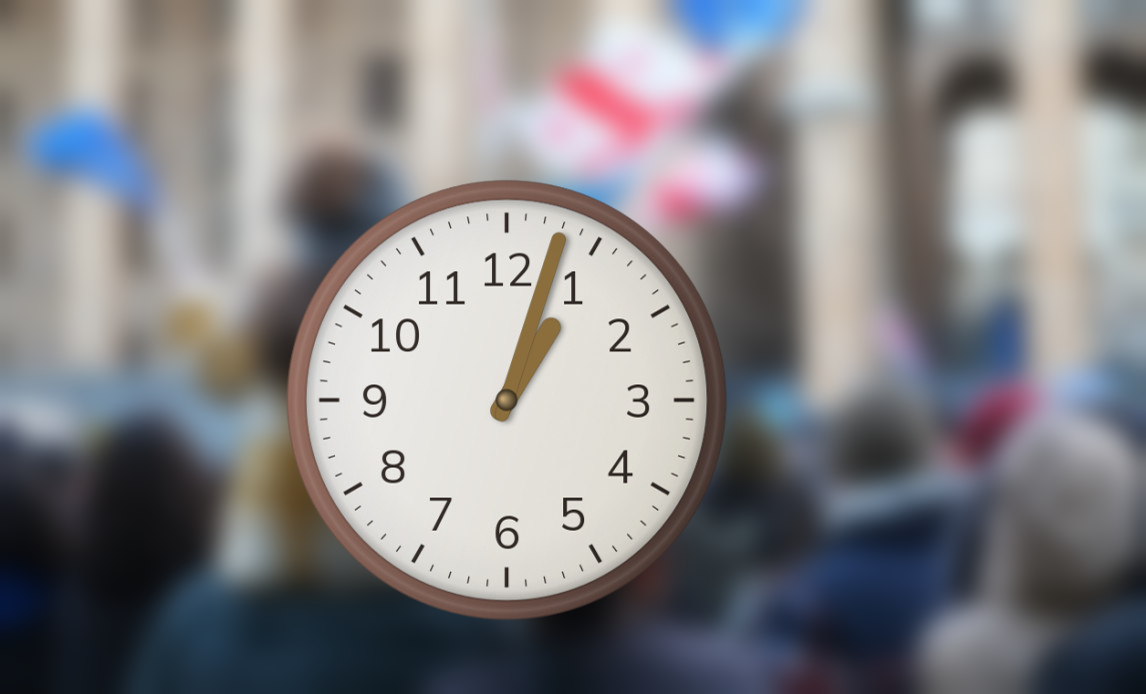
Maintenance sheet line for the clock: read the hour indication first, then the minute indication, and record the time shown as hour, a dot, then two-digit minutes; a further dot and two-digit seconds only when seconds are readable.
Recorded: 1.03
